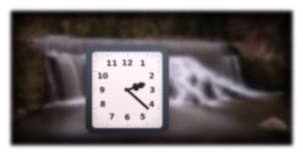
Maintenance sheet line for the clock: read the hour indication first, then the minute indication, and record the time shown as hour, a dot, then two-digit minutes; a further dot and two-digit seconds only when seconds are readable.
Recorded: 2.22
